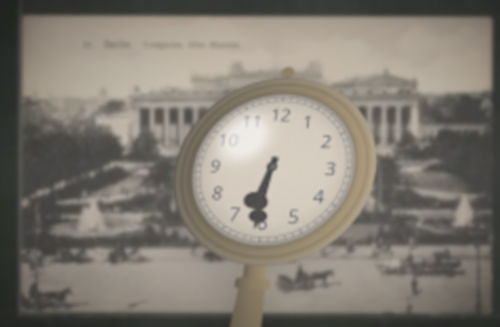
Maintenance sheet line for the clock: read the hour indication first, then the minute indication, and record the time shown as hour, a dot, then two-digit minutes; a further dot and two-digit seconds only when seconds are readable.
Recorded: 6.31
